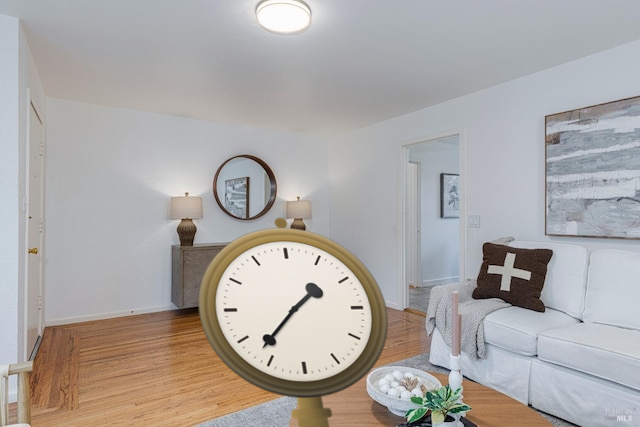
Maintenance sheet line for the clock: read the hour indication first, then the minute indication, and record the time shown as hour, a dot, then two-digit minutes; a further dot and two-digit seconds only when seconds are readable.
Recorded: 1.37
